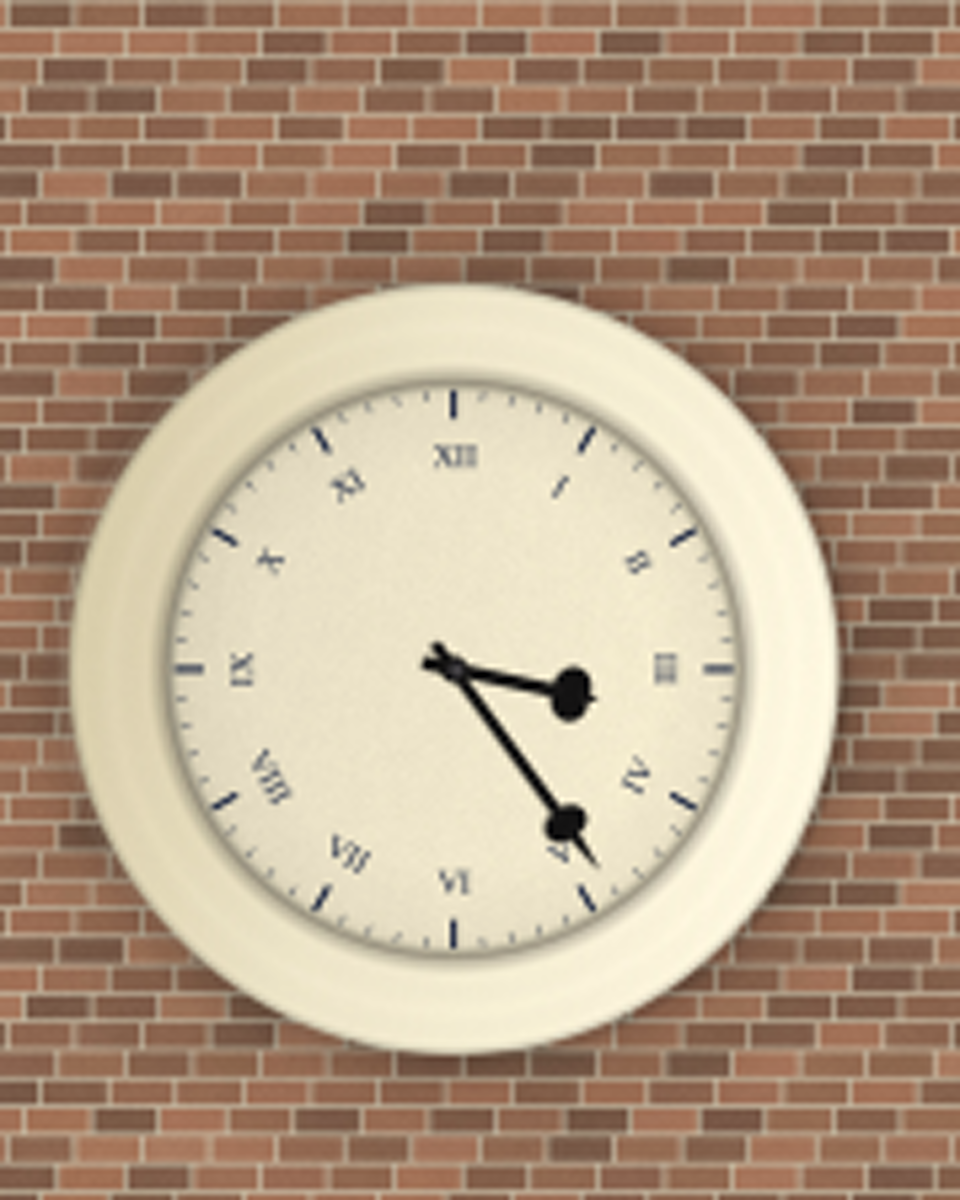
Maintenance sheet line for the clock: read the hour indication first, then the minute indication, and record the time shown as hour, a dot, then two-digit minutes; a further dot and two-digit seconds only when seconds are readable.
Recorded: 3.24
